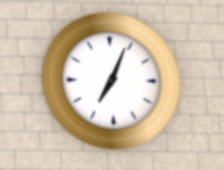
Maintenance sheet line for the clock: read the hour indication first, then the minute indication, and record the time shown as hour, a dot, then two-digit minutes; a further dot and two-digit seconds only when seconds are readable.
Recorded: 7.04
